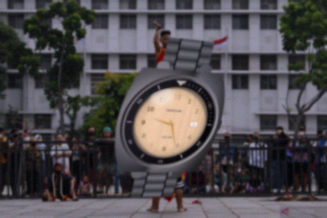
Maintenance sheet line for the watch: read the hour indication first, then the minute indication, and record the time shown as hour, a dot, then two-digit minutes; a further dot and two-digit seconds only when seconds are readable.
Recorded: 9.26
